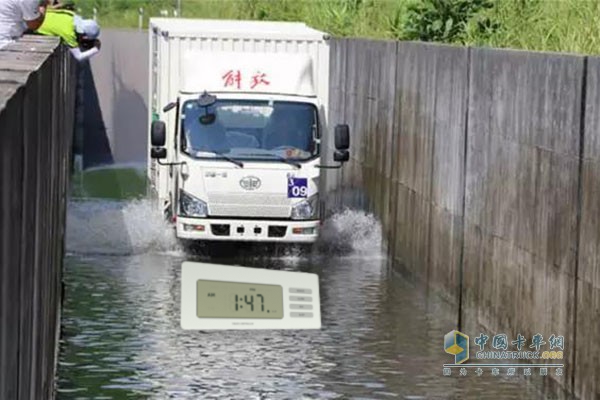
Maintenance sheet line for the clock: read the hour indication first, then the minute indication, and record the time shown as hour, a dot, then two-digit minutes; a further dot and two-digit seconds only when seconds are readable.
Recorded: 1.47
